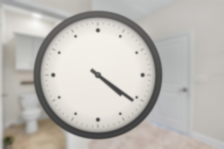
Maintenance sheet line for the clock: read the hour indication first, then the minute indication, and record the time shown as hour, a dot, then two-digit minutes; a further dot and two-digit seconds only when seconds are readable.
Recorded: 4.21
